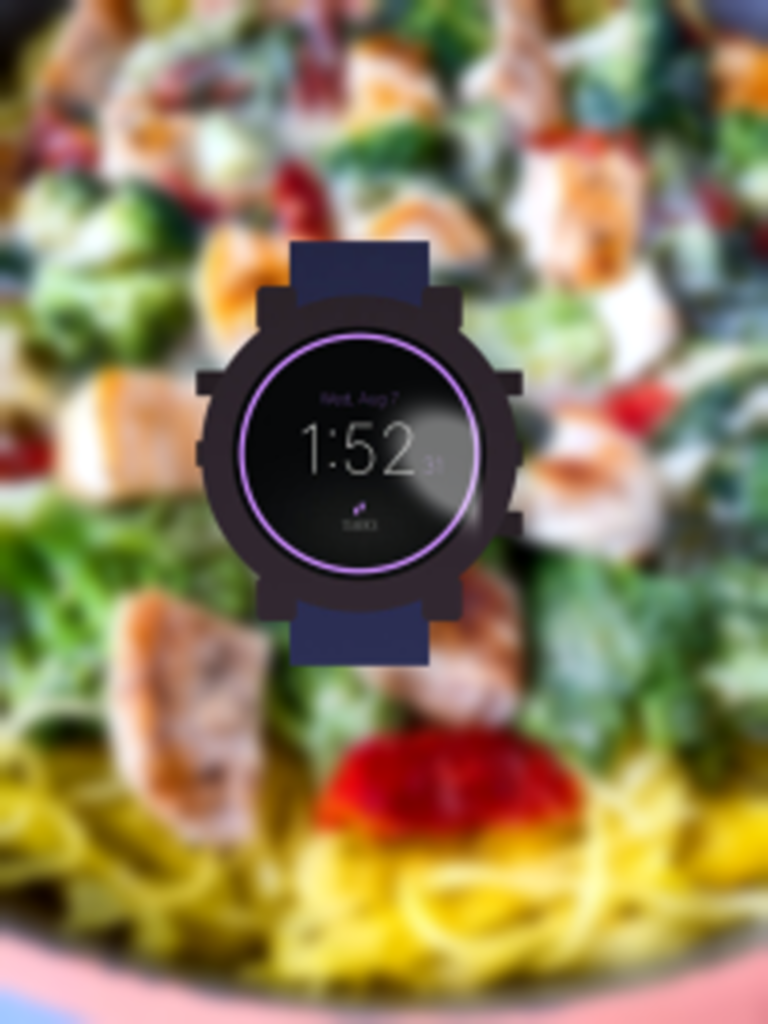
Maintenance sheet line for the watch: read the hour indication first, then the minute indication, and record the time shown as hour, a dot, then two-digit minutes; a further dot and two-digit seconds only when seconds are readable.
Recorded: 1.52
